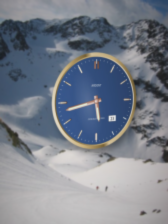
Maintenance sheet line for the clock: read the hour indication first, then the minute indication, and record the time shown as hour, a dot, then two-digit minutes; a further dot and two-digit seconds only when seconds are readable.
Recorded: 5.43
